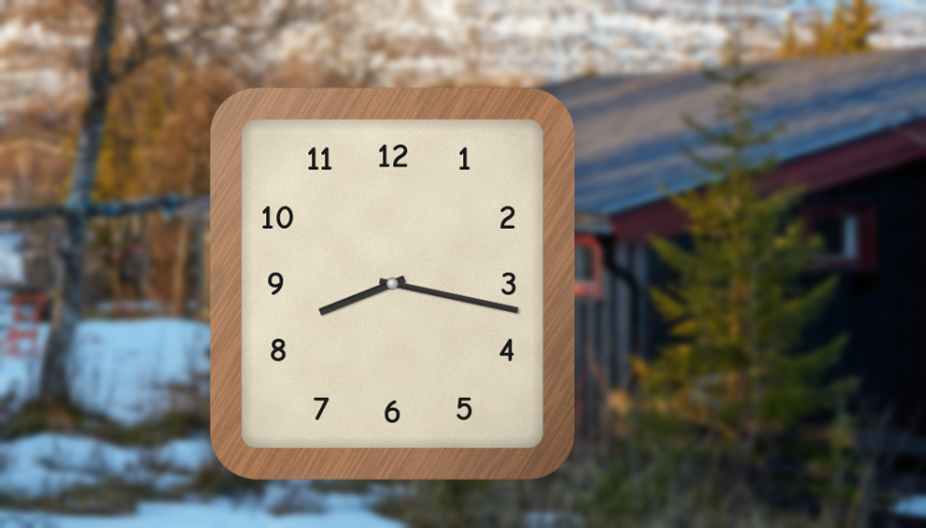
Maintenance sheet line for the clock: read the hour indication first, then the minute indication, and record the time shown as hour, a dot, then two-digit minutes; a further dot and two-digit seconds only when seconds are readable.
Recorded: 8.17
